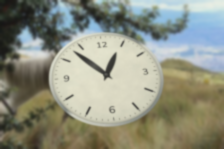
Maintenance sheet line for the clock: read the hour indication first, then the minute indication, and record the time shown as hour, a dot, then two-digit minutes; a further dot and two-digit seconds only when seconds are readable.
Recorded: 12.53
